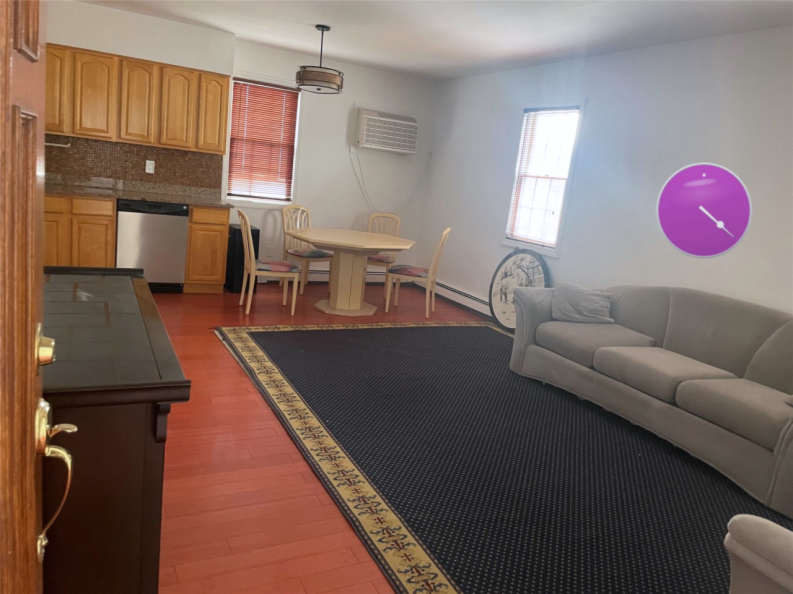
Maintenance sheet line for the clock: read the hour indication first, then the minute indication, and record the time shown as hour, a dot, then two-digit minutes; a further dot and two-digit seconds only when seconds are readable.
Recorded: 4.22
